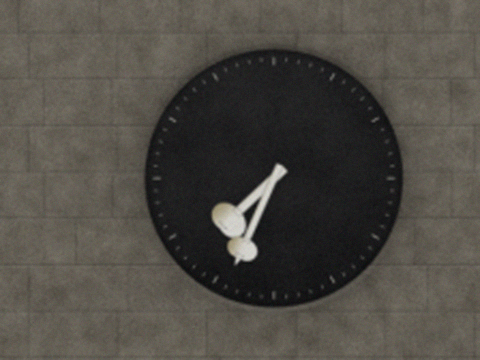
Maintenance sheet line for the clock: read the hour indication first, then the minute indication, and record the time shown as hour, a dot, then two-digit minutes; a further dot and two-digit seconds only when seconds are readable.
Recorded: 7.34
